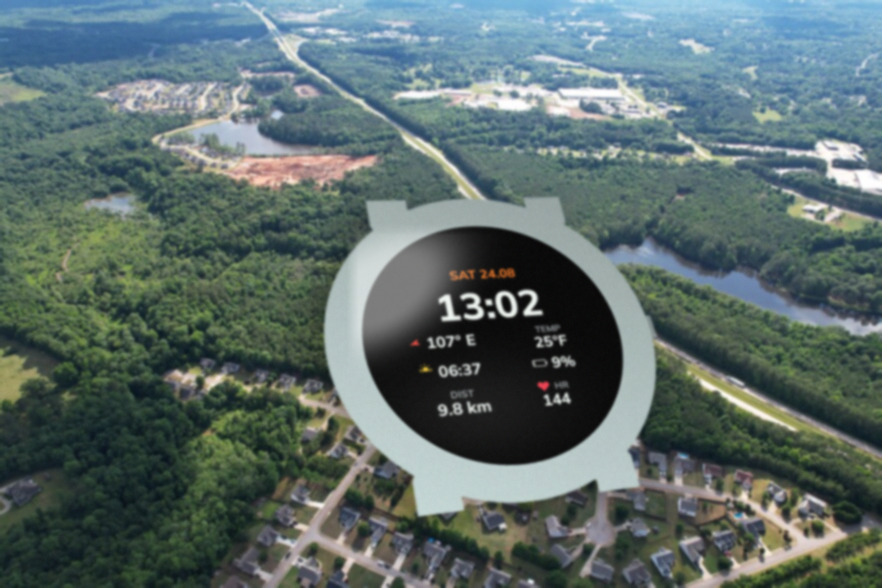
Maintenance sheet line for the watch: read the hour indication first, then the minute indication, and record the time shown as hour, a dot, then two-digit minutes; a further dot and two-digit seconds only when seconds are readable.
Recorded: 13.02
